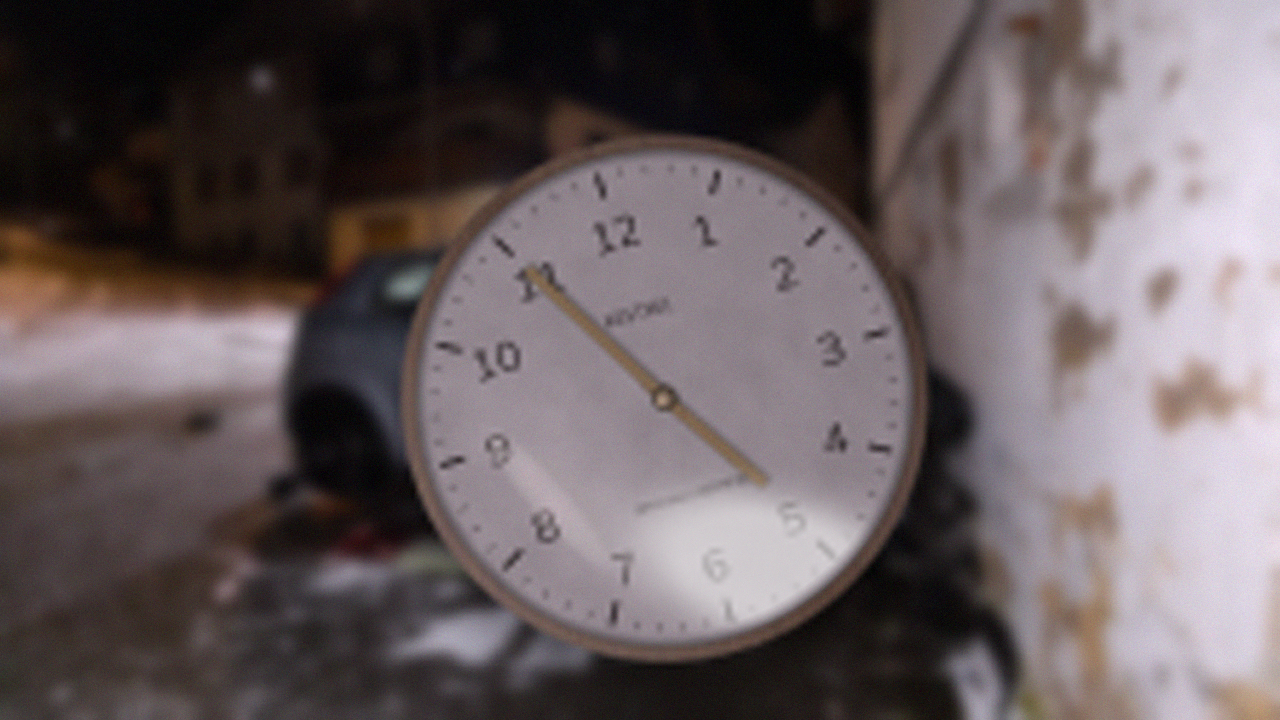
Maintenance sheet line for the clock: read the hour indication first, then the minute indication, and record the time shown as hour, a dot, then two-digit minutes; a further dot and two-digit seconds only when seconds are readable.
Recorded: 4.55
